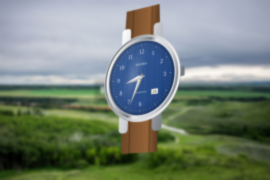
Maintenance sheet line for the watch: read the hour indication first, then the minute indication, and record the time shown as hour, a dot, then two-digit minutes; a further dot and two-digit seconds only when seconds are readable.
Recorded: 8.34
